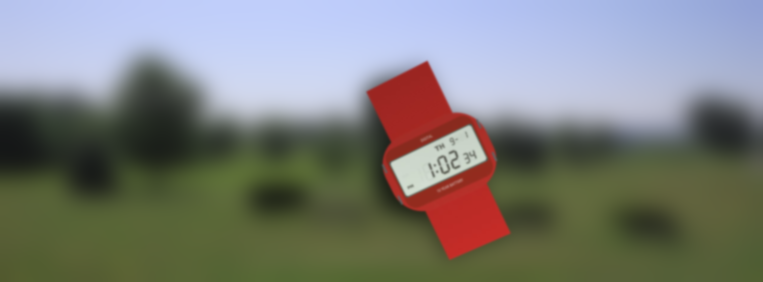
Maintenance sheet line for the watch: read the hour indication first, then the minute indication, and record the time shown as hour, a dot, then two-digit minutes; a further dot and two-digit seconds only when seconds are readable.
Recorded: 1.02
